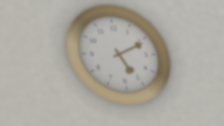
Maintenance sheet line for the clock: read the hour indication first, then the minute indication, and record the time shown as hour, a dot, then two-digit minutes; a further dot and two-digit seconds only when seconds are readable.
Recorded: 5.11
